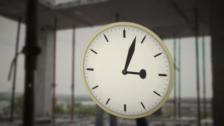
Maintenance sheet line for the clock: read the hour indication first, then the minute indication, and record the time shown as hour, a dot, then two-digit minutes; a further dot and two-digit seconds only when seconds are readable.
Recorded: 3.03
